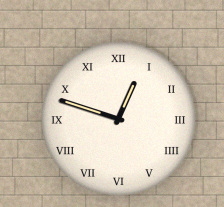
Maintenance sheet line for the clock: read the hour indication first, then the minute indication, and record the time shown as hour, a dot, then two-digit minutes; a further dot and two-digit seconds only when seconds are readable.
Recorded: 12.48
